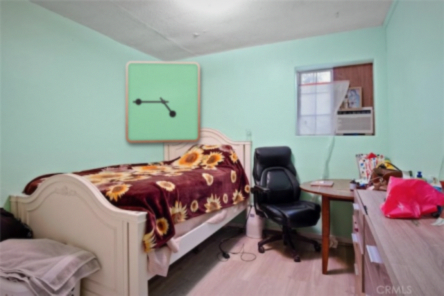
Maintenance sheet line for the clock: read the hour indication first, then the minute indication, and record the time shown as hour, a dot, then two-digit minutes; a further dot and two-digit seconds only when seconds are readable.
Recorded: 4.45
